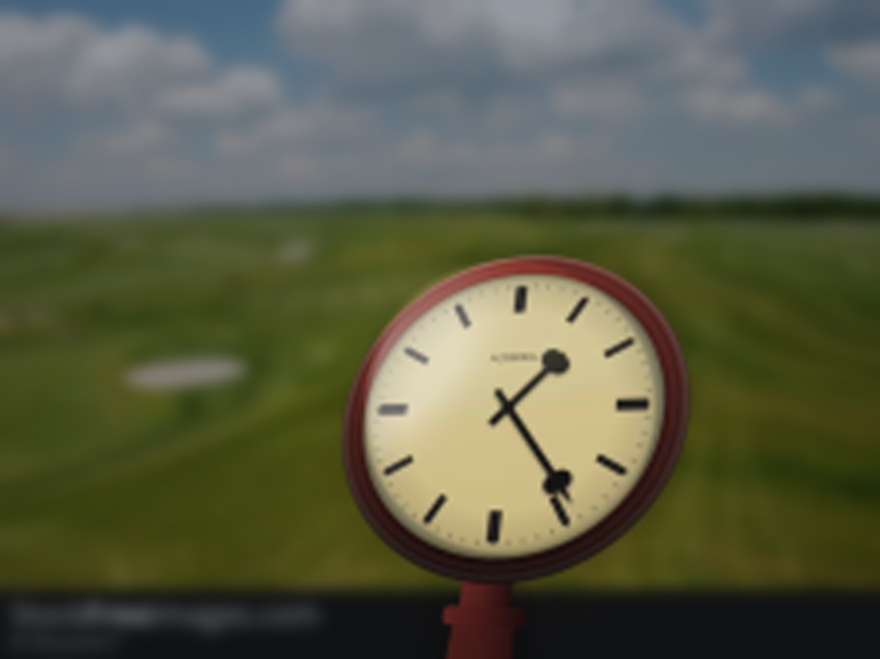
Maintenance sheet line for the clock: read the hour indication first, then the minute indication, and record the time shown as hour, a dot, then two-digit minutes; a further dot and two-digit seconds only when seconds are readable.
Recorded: 1.24
